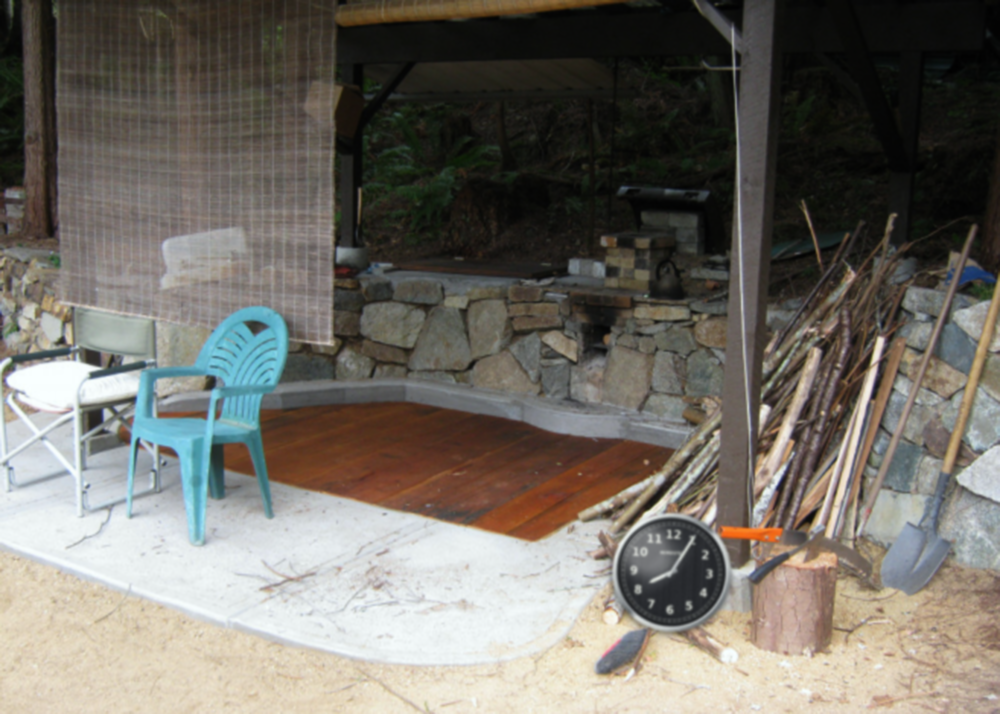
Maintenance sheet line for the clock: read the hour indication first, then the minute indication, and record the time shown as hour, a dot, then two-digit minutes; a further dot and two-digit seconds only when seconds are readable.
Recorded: 8.05
